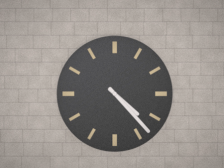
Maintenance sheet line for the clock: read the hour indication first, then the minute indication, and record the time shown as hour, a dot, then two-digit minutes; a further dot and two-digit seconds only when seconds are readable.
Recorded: 4.23
